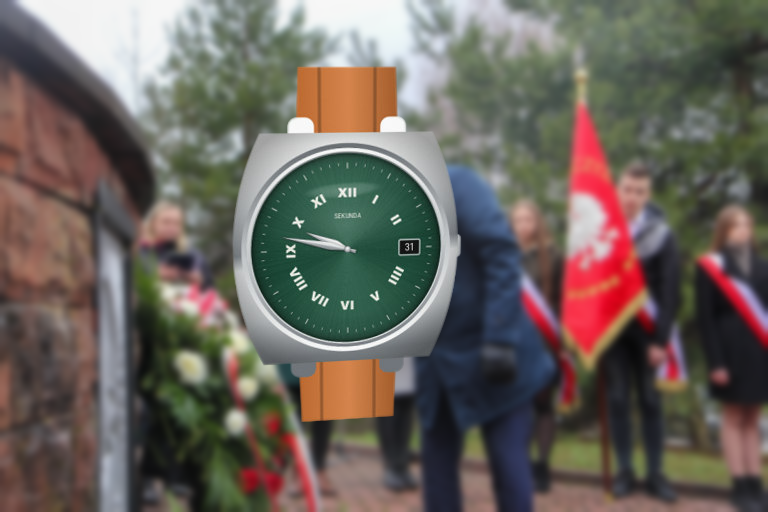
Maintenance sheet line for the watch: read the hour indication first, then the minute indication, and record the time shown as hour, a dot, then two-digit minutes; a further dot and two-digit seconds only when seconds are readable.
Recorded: 9.47
